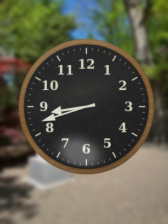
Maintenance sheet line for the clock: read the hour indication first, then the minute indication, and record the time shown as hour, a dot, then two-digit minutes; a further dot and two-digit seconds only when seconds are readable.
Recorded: 8.42
